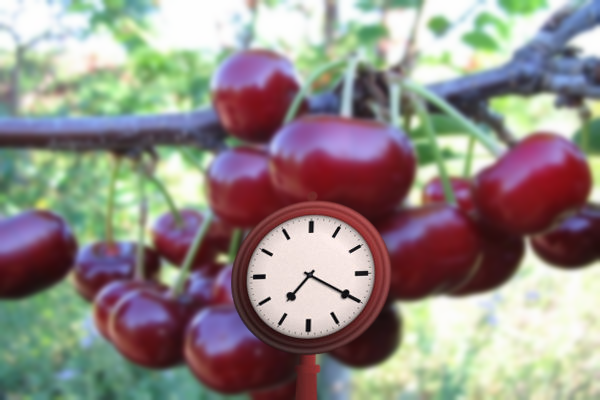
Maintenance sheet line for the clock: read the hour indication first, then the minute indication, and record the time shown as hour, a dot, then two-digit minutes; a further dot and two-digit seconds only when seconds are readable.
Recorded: 7.20
